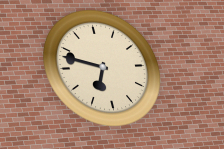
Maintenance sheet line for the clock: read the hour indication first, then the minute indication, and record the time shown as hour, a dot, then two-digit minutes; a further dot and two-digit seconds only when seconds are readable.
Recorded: 6.48
